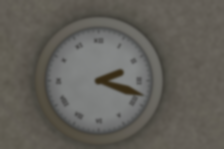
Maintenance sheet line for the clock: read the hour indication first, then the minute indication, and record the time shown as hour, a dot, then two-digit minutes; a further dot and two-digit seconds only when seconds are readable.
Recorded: 2.18
